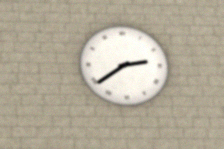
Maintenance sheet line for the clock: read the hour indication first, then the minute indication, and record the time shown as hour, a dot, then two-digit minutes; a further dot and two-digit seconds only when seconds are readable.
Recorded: 2.39
